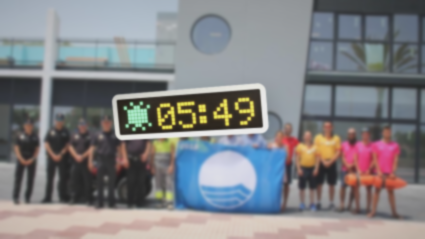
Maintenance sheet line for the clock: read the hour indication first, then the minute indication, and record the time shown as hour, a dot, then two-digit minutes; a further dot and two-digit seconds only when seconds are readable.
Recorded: 5.49
